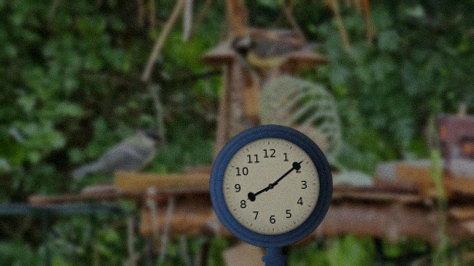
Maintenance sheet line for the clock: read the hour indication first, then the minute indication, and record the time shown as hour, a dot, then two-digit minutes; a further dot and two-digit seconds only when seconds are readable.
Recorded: 8.09
